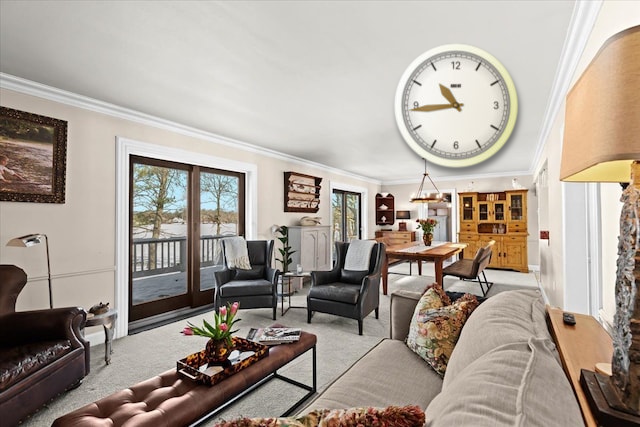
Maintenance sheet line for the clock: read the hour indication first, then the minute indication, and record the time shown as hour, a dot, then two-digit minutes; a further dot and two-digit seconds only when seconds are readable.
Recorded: 10.44
